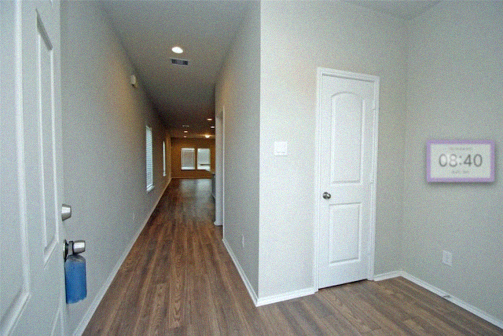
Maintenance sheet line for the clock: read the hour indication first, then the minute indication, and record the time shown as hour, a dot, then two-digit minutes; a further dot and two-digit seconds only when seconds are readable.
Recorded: 8.40
